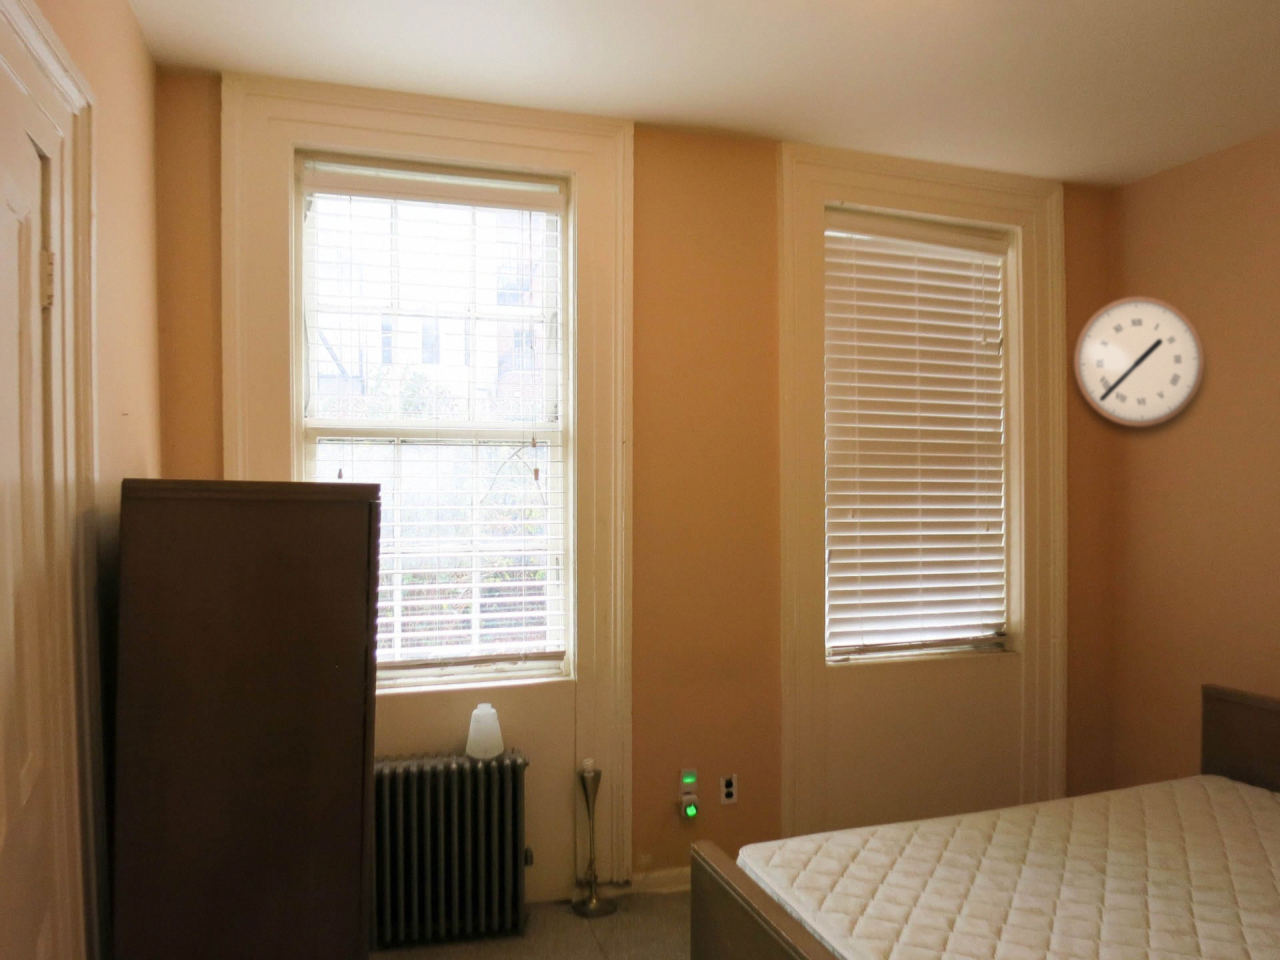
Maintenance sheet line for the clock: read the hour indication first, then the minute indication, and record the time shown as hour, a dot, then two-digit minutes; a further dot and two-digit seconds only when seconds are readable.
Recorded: 1.38
